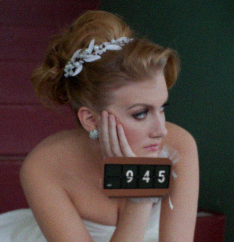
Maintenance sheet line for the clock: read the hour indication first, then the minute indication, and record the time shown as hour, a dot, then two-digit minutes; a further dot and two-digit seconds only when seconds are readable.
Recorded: 9.45
